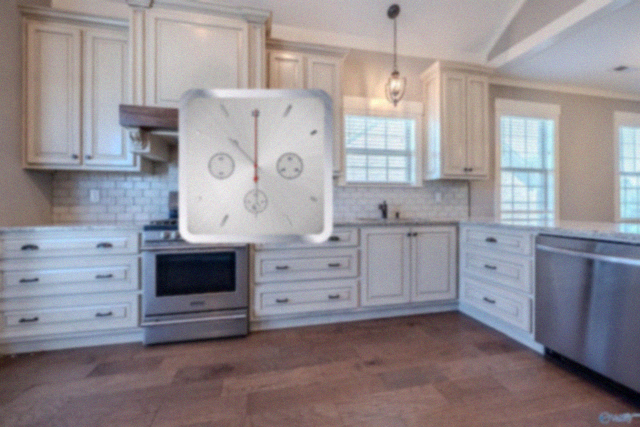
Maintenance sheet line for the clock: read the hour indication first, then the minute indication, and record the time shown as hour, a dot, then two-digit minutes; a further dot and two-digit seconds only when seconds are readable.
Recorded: 10.30
